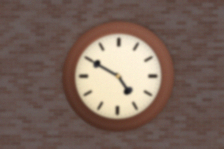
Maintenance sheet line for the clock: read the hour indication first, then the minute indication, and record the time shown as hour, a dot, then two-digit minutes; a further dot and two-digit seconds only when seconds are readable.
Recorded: 4.50
